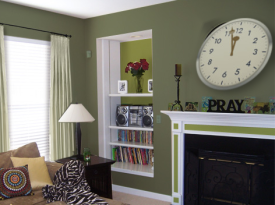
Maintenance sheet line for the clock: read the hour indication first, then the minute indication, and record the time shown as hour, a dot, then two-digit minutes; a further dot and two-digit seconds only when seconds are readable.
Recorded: 11.57
